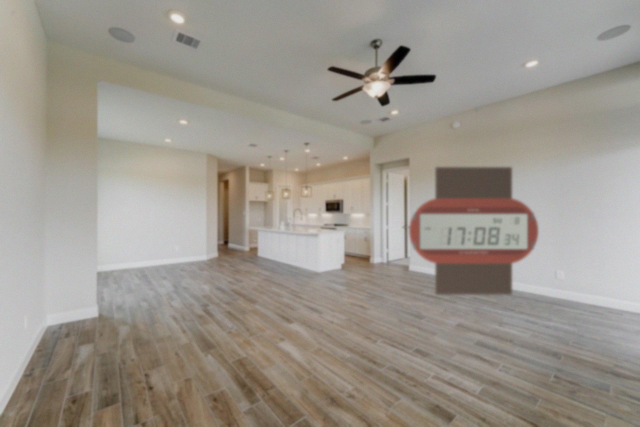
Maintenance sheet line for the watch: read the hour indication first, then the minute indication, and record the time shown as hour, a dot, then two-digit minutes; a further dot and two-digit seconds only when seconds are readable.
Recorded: 17.08
